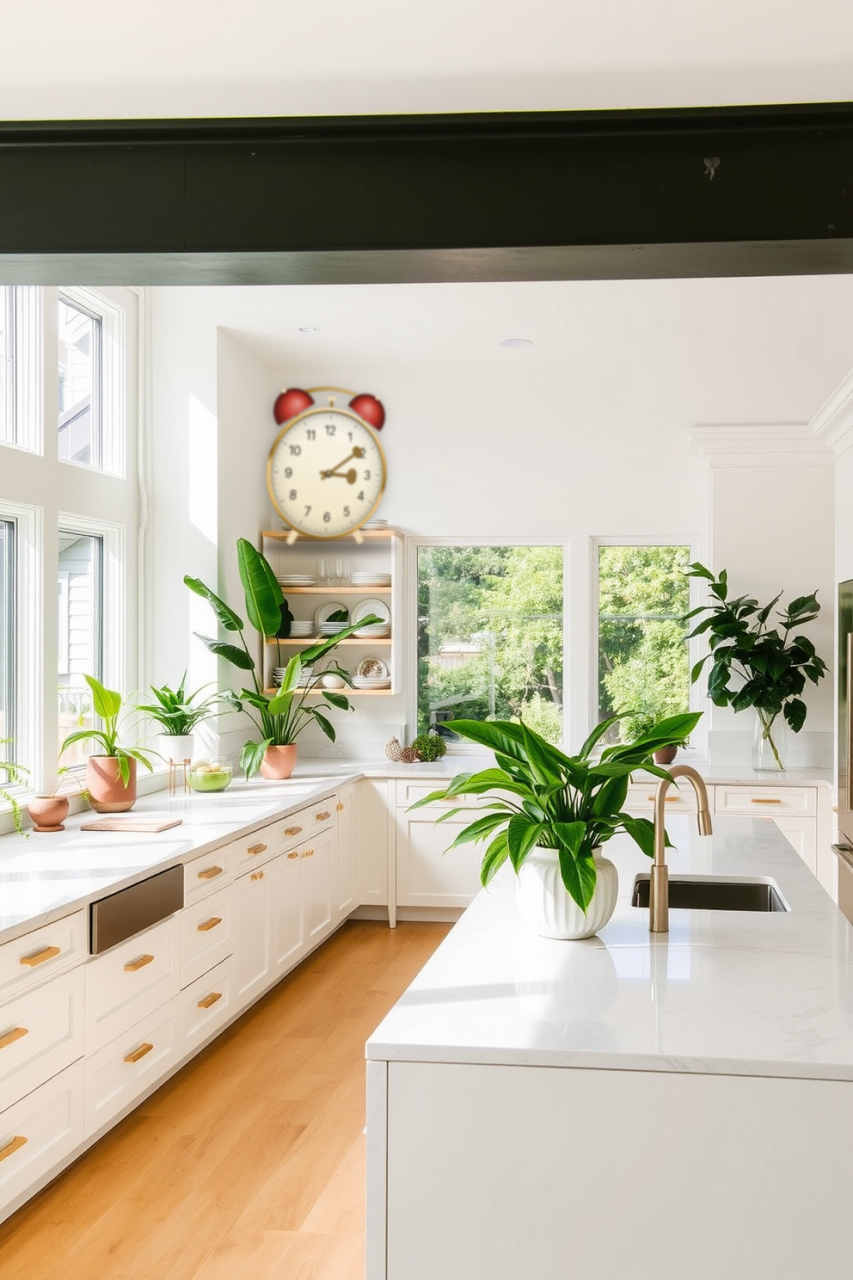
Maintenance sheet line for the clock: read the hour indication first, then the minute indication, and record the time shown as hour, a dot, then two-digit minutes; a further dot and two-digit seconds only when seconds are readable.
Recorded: 3.09
